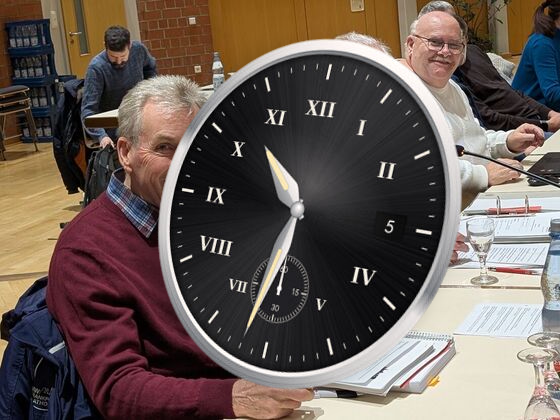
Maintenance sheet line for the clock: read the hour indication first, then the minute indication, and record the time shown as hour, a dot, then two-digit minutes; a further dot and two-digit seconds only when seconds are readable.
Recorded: 10.32
